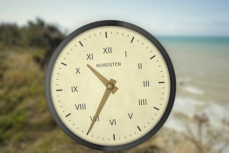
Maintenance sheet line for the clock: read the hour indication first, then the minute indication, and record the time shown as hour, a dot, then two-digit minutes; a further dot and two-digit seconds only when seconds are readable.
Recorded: 10.35
